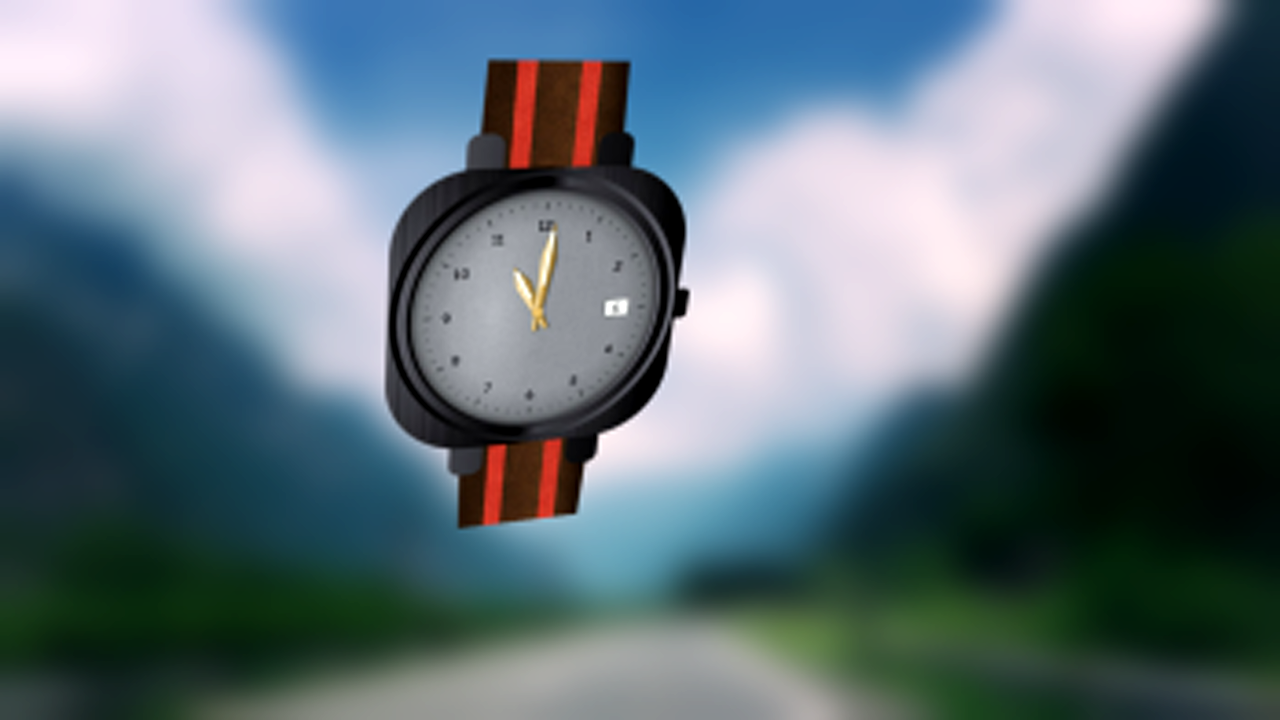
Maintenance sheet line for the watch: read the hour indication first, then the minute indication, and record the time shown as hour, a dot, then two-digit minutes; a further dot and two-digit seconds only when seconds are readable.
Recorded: 11.01
